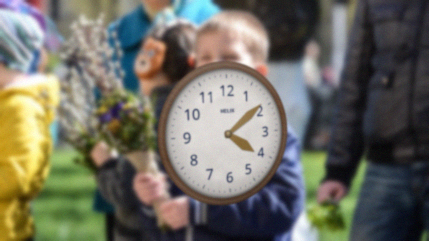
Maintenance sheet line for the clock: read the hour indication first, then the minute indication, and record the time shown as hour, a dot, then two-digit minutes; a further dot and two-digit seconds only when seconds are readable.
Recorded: 4.09
